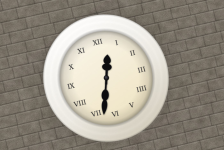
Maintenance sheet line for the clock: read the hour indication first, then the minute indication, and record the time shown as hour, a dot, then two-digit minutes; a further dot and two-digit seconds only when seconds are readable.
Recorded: 12.33
